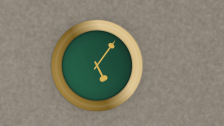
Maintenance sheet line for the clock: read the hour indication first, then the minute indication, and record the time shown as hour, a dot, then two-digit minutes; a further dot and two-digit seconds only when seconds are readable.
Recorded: 5.06
